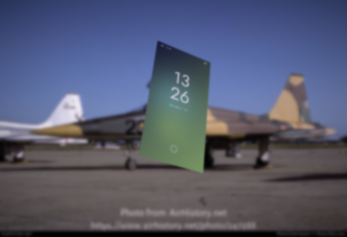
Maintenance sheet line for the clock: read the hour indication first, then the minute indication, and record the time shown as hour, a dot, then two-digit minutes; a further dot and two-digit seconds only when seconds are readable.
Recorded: 13.26
